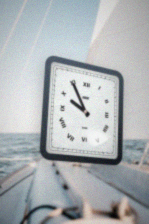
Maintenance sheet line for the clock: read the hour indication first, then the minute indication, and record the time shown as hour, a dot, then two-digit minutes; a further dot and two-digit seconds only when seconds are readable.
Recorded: 9.55
